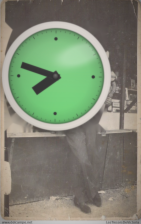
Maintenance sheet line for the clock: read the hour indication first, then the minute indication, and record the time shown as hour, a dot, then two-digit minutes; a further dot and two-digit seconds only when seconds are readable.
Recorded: 7.48
